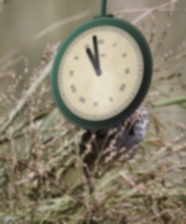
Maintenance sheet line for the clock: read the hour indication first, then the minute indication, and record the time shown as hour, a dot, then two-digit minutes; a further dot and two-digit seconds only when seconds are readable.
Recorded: 10.58
